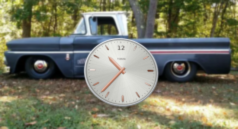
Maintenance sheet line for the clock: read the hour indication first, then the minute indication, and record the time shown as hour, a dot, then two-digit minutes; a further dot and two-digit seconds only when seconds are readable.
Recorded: 10.37
